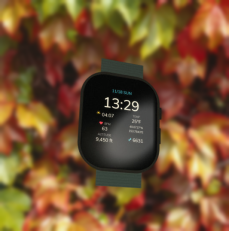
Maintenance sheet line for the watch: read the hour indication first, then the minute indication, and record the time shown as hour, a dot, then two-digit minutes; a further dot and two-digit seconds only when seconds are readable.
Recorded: 13.29
